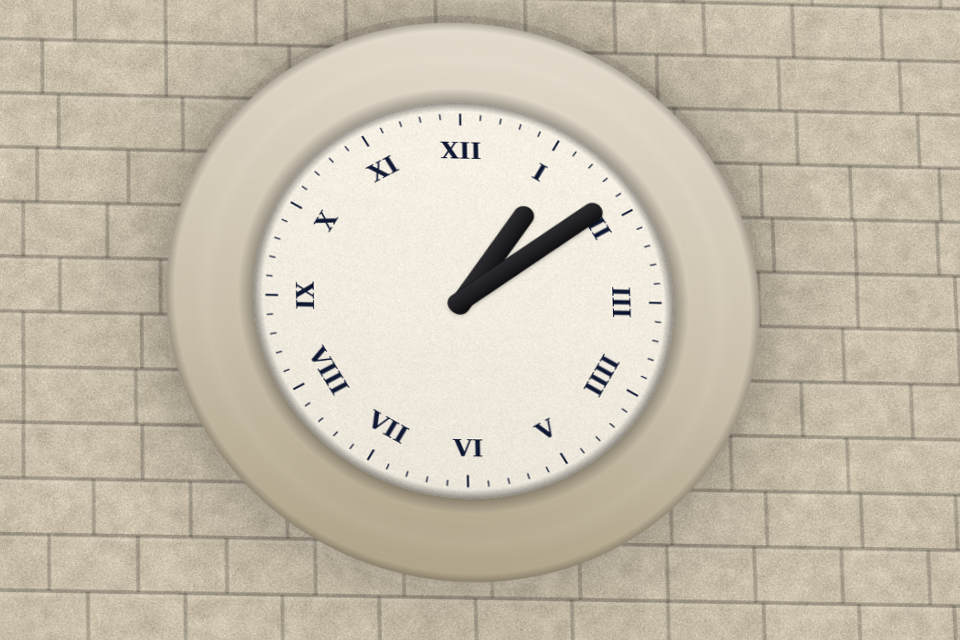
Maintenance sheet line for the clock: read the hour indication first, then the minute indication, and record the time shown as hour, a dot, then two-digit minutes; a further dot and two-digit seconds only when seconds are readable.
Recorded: 1.09
